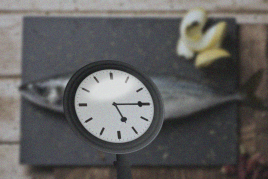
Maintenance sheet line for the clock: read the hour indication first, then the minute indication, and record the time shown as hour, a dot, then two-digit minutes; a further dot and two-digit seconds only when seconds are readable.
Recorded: 5.15
